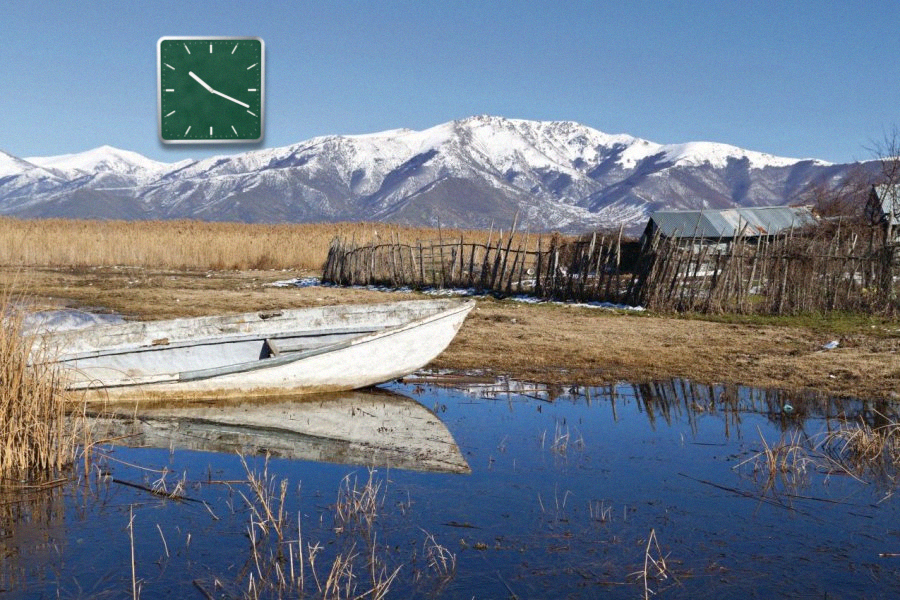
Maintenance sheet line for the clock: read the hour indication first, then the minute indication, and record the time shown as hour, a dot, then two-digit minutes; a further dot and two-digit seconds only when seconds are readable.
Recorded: 10.19
